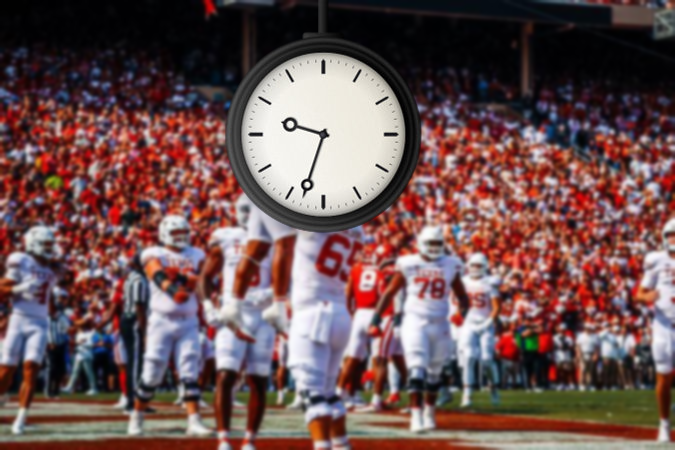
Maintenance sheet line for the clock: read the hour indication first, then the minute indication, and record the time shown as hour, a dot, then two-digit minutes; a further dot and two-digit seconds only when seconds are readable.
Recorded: 9.33
